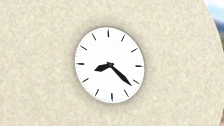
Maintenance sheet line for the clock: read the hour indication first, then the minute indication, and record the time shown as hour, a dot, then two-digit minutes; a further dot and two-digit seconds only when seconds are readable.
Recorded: 8.22
